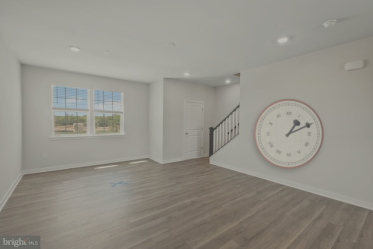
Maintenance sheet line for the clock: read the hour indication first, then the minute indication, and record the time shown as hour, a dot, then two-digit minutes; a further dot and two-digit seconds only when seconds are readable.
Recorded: 1.11
